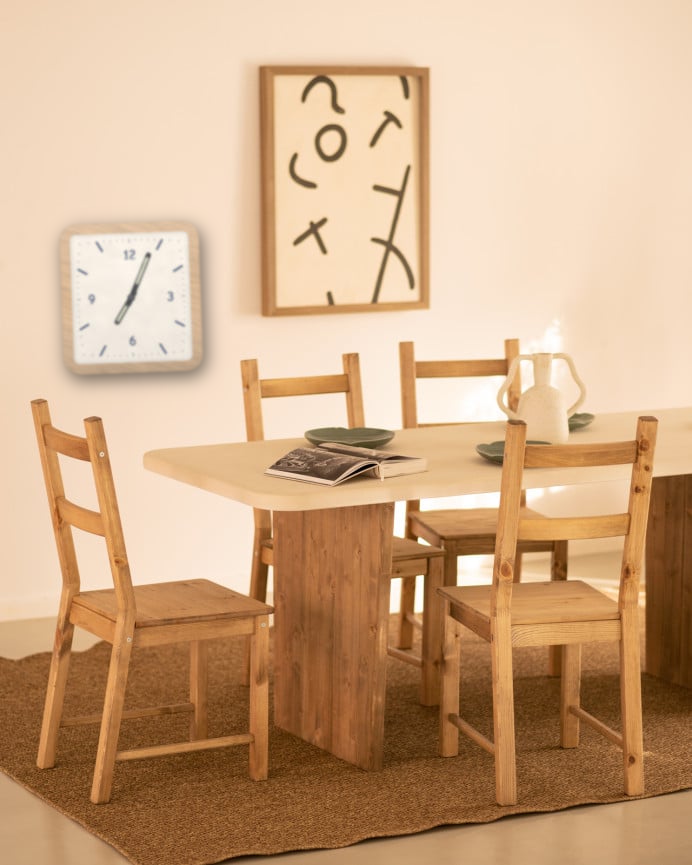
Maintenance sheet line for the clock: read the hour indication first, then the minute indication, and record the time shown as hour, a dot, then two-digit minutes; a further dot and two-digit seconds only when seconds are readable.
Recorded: 7.04
